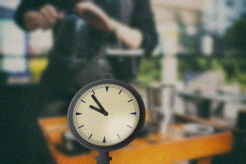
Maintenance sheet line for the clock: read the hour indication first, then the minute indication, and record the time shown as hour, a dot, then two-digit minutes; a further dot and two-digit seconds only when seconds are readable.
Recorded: 9.54
